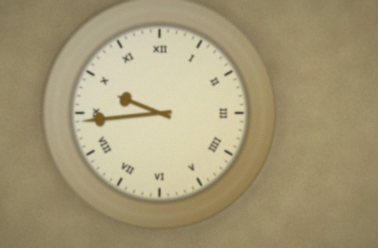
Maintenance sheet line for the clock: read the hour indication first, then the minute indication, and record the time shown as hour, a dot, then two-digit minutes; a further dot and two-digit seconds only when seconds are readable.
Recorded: 9.44
